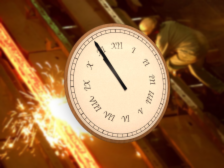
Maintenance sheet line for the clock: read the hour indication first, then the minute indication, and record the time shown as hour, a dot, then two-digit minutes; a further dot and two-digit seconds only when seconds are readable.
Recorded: 10.55
